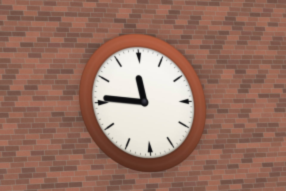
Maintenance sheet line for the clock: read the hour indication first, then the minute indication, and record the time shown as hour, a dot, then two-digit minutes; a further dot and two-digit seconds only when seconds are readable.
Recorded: 11.46
